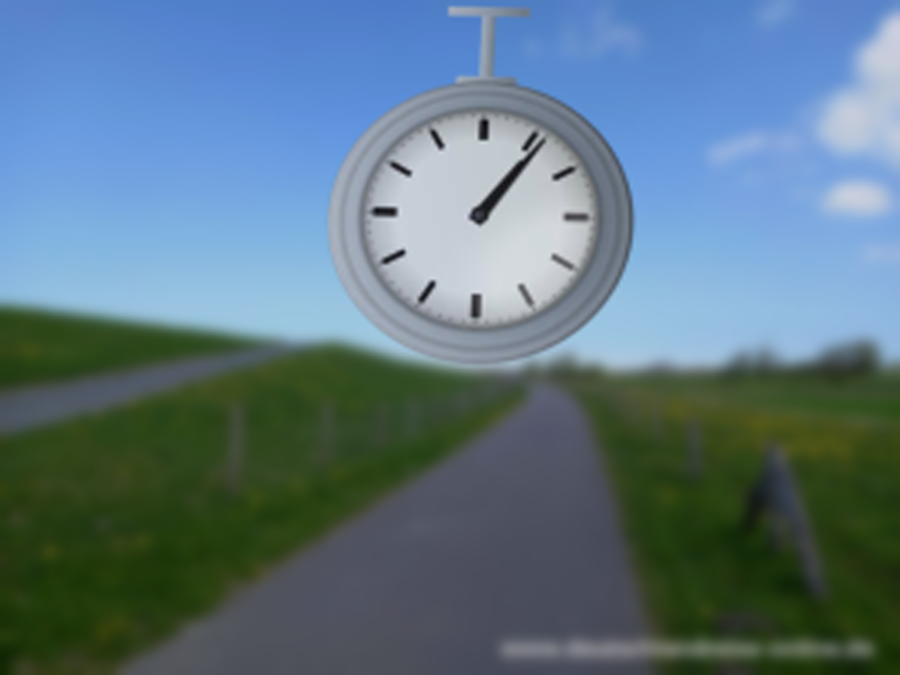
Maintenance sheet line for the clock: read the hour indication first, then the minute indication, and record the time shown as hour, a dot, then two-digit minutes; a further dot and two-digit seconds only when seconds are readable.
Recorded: 1.06
